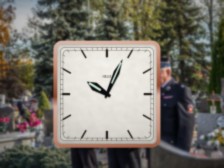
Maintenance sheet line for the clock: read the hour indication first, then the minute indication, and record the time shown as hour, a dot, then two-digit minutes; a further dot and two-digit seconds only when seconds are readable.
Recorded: 10.04
